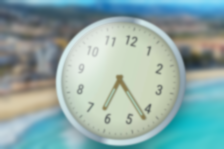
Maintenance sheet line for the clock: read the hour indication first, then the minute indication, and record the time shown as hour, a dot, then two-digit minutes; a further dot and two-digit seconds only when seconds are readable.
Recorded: 6.22
